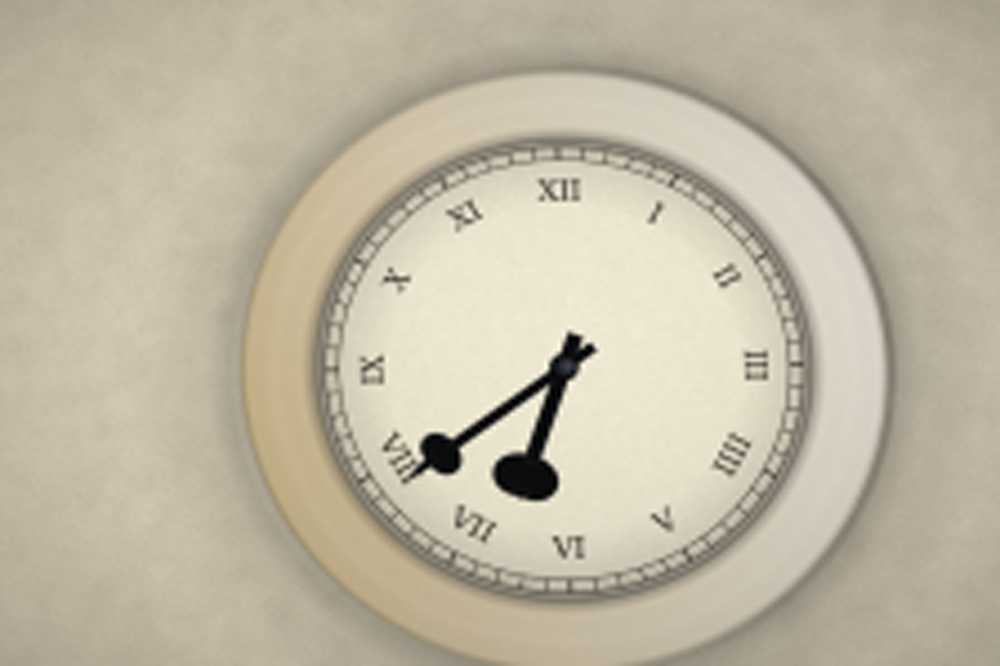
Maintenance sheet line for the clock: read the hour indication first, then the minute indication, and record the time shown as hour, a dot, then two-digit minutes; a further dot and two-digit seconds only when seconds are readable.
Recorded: 6.39
